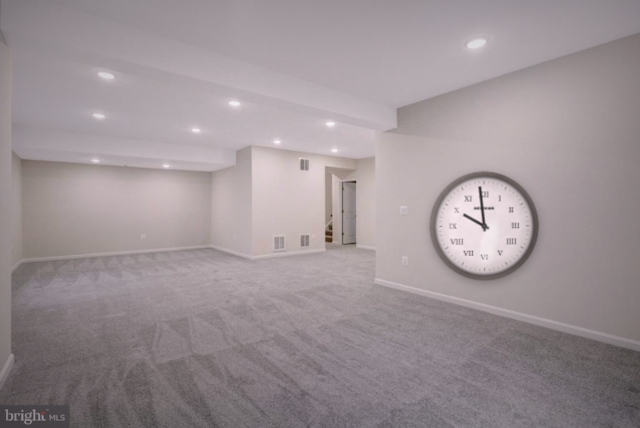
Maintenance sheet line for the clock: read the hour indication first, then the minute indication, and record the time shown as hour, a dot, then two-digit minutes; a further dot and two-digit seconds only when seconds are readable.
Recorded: 9.59
